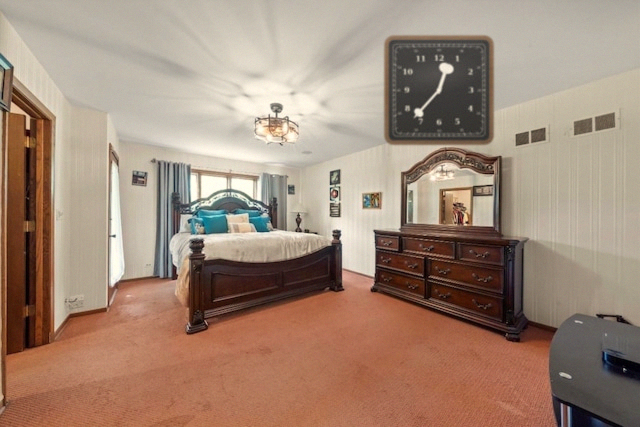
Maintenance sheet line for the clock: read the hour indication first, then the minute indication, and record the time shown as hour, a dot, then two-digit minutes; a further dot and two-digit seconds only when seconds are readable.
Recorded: 12.37
